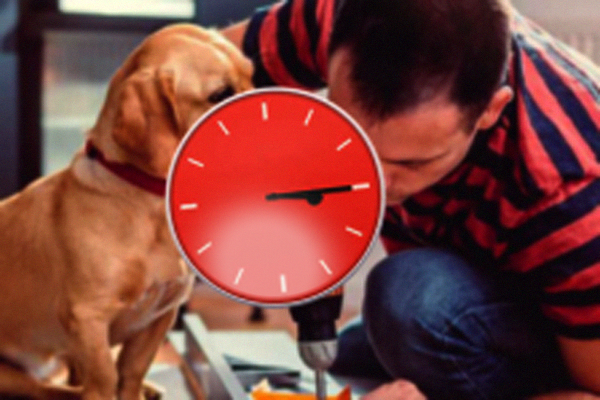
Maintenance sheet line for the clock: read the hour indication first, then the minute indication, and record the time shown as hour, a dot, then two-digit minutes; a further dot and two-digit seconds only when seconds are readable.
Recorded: 3.15
